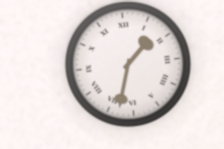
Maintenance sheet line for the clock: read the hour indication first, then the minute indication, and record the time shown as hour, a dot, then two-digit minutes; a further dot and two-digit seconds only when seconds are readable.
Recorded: 1.33
